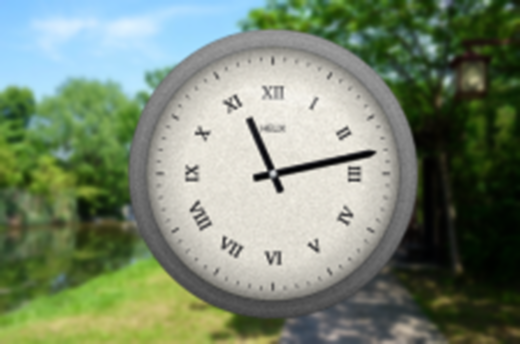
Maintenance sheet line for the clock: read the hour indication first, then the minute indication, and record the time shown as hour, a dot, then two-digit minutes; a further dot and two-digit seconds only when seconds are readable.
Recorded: 11.13
